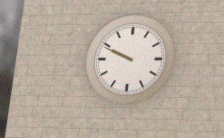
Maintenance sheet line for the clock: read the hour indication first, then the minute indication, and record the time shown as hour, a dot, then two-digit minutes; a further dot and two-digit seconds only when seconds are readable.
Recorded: 9.49
